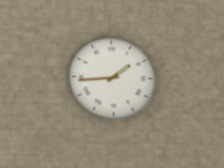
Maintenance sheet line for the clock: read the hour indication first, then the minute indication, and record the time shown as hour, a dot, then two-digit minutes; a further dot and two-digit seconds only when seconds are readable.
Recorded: 1.44
